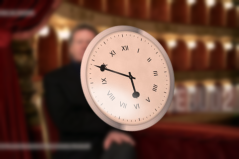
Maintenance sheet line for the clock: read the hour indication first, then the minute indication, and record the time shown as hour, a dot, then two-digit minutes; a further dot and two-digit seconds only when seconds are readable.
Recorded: 5.49
